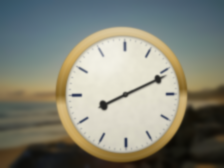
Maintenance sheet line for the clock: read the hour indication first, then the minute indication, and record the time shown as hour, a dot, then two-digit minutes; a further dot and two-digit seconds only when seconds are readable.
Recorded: 8.11
